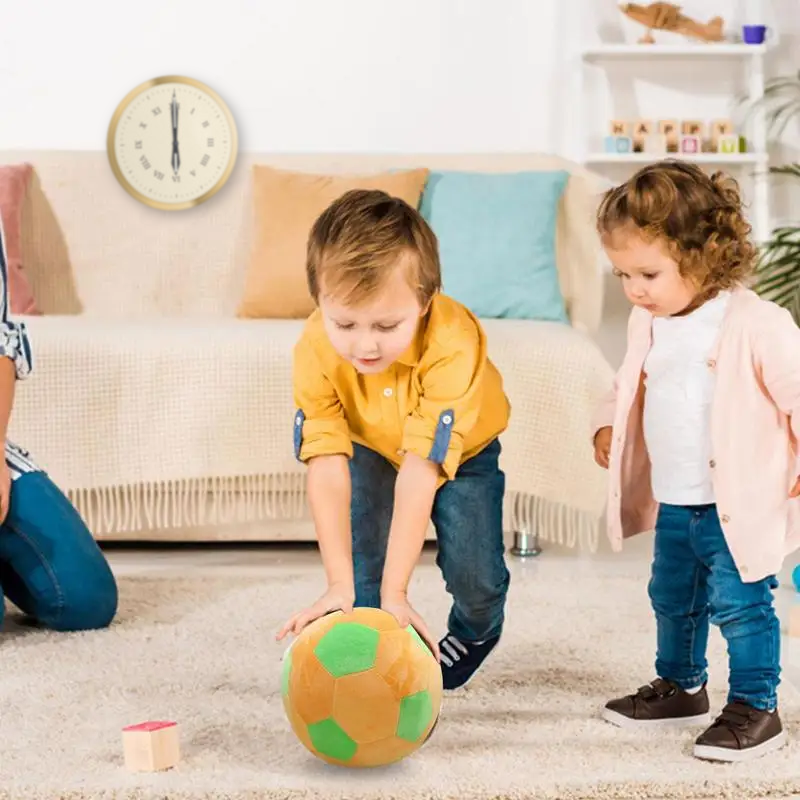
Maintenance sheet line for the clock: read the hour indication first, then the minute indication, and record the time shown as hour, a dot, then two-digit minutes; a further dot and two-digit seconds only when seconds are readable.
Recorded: 6.00
